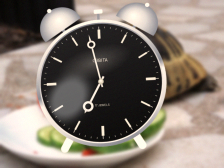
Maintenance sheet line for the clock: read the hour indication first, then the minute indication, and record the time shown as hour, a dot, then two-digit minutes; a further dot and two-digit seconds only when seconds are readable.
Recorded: 6.58
